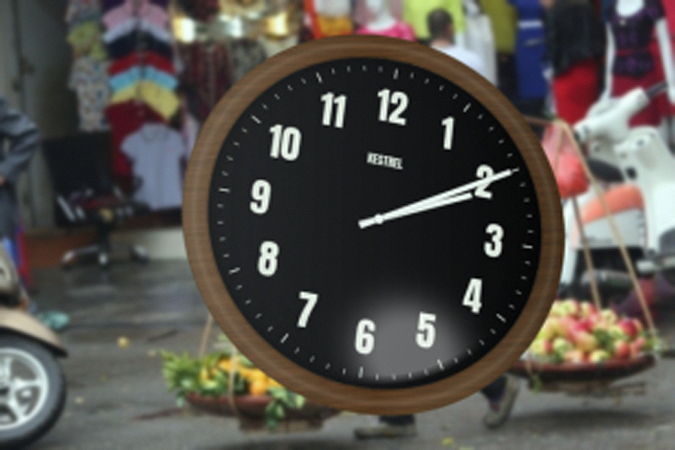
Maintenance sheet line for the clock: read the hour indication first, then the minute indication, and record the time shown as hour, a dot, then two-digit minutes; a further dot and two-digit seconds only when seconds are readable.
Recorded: 2.10
